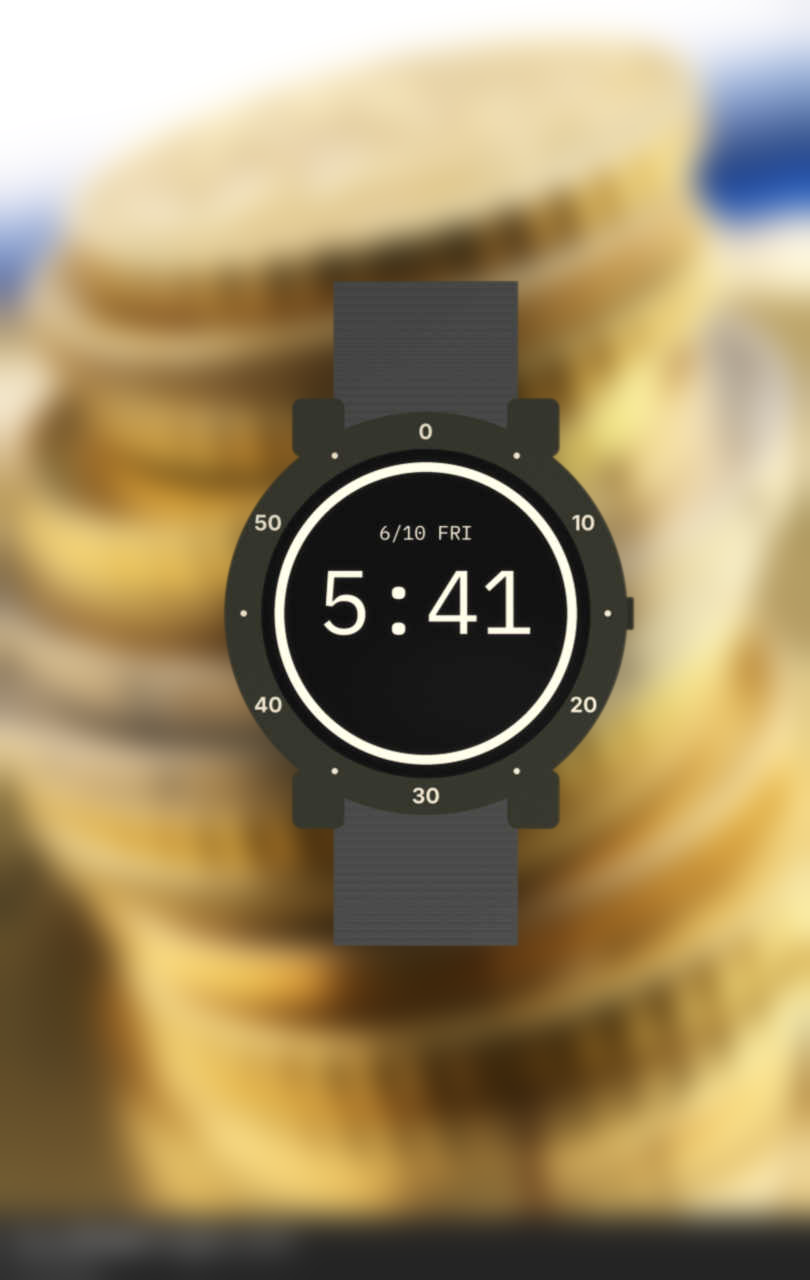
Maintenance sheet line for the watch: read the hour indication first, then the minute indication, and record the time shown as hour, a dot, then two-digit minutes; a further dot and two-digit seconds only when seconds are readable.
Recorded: 5.41
